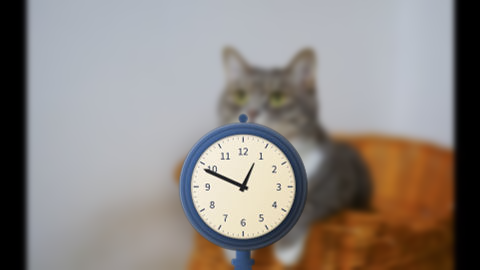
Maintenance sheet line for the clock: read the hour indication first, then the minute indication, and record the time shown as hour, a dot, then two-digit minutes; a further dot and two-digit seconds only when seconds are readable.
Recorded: 12.49
